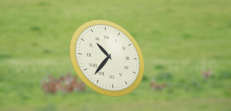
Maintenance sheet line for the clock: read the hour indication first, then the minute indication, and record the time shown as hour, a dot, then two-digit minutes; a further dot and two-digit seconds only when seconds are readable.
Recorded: 10.37
